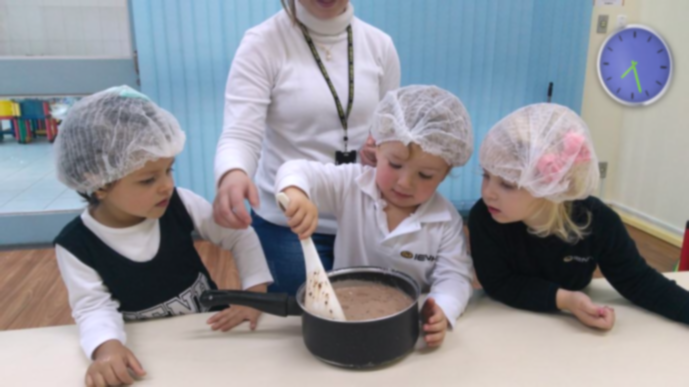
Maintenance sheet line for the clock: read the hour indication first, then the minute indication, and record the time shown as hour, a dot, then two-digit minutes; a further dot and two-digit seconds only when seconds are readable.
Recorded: 7.27
